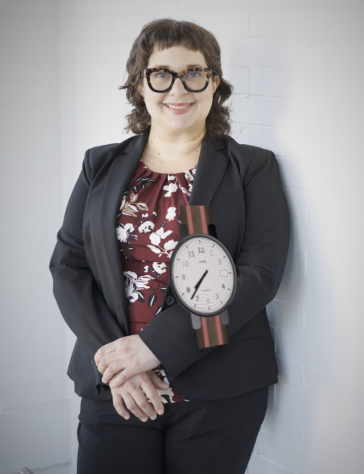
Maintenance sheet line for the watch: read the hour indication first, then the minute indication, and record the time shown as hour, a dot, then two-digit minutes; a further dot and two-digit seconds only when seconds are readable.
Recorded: 7.37
